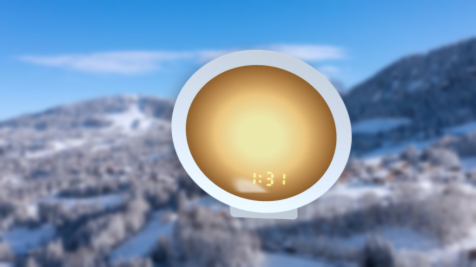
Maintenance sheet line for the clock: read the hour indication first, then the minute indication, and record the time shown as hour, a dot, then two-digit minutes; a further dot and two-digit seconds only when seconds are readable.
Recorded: 1.31
